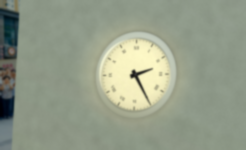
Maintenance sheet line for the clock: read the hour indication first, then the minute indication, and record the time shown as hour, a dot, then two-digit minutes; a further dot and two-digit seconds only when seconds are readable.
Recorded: 2.25
